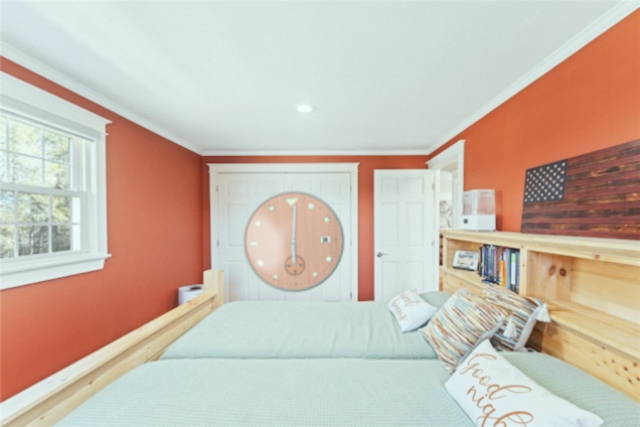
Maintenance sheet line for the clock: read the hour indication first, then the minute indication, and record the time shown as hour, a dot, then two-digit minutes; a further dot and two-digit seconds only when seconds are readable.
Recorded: 6.01
